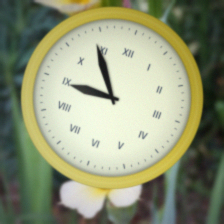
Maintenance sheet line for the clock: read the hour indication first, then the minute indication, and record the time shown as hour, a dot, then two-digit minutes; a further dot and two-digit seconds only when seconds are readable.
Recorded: 8.54
